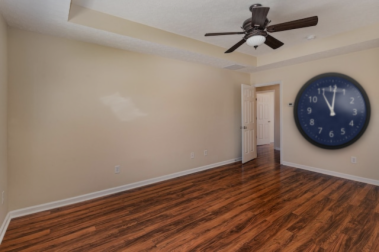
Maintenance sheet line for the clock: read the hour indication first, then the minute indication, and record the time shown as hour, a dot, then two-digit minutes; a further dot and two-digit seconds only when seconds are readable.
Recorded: 11.01
